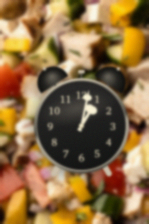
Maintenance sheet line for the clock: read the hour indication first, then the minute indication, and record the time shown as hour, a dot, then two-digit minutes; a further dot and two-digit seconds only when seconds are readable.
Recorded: 1.02
